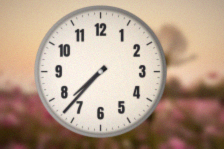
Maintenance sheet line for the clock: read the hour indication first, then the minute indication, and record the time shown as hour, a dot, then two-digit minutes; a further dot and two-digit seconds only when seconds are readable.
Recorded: 7.37
